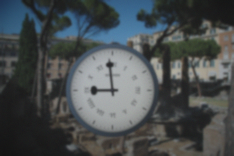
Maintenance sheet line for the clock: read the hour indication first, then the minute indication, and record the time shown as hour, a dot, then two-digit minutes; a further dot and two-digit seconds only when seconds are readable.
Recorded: 8.59
